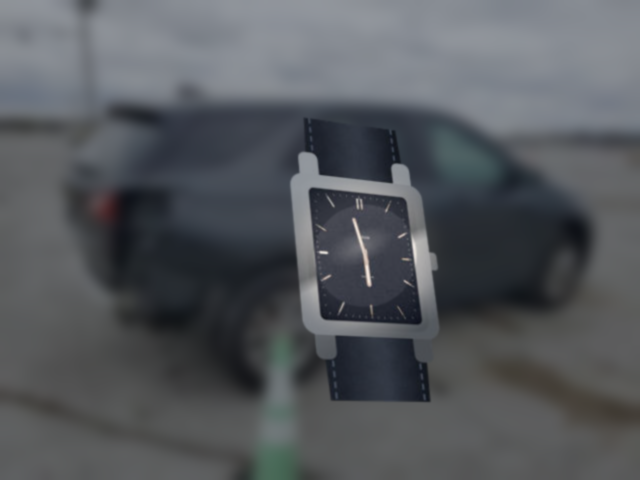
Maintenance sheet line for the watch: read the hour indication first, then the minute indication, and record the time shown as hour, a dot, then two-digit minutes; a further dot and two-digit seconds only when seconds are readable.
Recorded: 5.58
